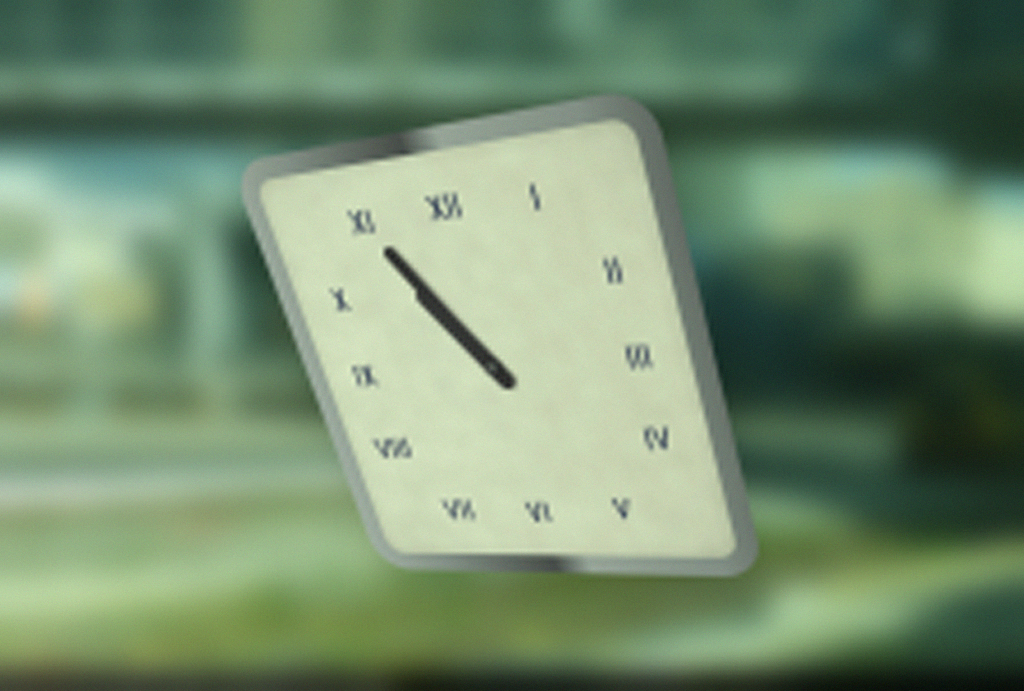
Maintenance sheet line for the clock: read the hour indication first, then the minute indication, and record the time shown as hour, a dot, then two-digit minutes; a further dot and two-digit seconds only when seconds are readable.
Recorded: 10.55
